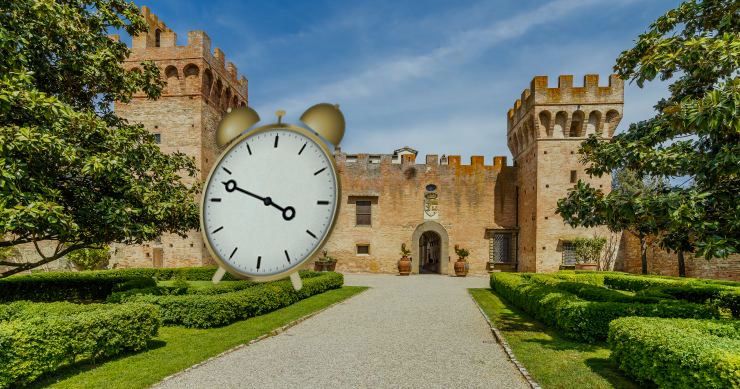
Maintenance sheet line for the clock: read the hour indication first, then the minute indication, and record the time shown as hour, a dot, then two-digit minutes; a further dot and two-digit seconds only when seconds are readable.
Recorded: 3.48
